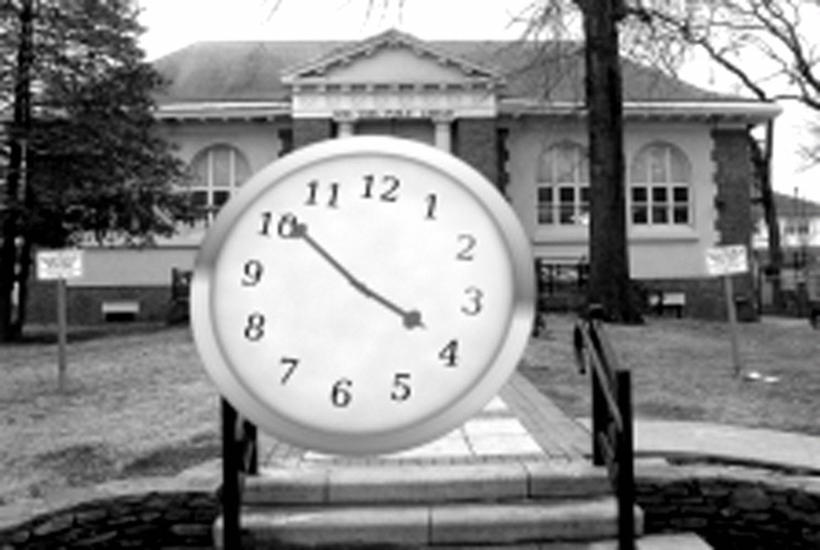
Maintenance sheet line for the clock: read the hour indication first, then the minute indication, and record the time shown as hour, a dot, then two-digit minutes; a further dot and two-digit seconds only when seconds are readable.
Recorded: 3.51
